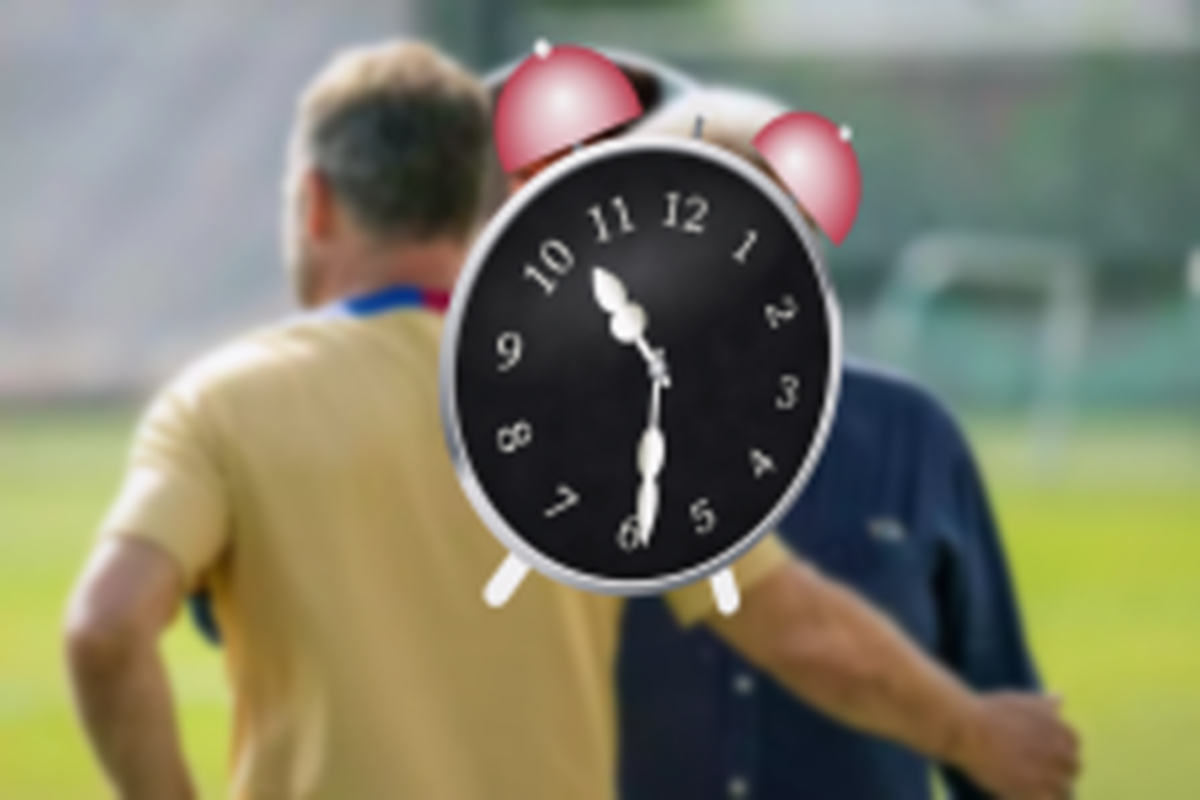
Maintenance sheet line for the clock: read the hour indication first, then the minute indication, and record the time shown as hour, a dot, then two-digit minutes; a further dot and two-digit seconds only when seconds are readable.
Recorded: 10.29
